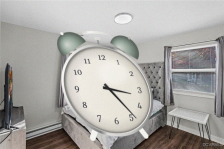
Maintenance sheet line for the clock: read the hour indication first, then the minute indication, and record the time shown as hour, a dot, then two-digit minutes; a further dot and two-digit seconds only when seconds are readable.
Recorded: 3.24
